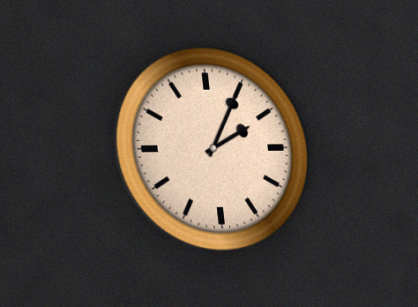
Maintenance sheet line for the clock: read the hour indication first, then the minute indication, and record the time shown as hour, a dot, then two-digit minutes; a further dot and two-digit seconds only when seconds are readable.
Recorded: 2.05
